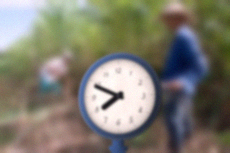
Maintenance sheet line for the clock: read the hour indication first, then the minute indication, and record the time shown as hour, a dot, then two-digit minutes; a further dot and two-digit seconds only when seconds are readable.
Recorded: 7.49
